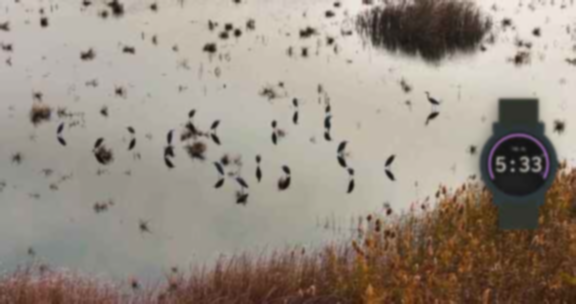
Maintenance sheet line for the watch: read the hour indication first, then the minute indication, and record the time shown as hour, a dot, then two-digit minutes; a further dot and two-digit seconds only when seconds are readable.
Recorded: 5.33
